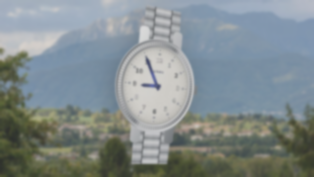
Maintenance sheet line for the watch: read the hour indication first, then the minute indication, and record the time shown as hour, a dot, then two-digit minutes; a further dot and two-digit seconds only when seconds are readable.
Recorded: 8.55
